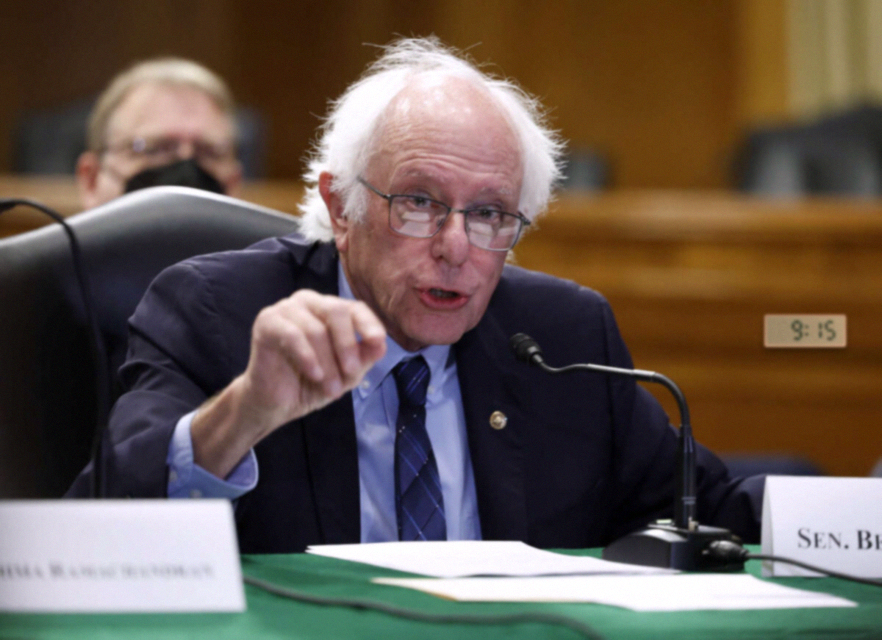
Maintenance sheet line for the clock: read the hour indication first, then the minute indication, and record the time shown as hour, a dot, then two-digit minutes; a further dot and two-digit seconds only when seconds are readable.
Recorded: 9.15
